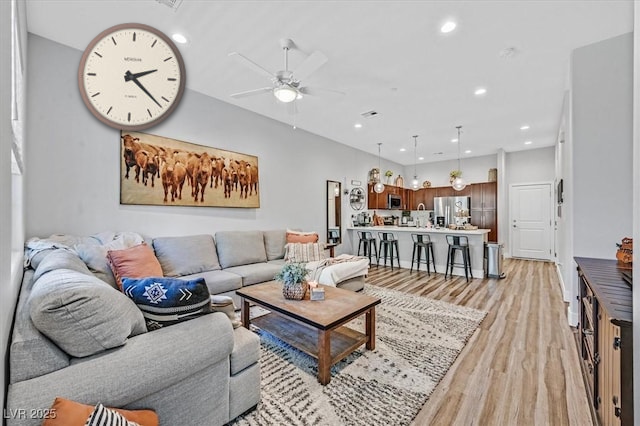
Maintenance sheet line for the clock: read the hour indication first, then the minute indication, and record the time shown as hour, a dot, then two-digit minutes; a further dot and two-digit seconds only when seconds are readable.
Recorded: 2.22
